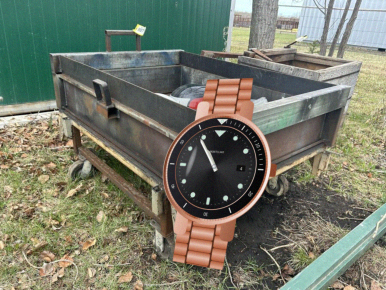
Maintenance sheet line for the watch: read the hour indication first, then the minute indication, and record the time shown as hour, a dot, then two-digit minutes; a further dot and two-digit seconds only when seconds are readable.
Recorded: 10.54
